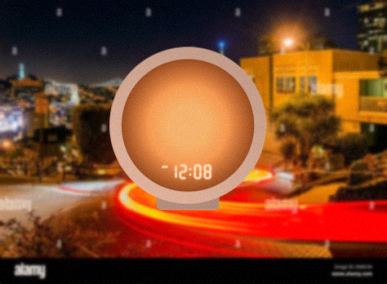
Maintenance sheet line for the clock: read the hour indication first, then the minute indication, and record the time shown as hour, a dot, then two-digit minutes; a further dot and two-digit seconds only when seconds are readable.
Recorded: 12.08
